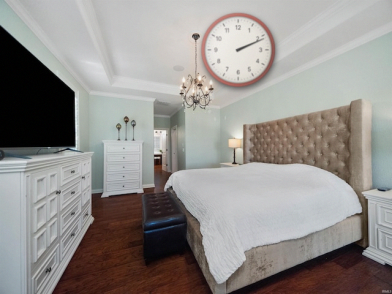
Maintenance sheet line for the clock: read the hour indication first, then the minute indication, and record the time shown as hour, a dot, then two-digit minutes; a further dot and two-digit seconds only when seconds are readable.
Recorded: 2.11
